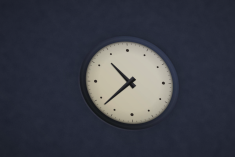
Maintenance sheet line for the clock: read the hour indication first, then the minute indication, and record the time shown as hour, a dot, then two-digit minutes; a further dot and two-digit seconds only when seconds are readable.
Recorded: 10.38
